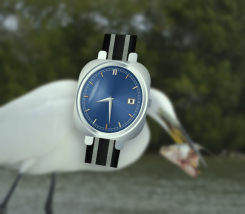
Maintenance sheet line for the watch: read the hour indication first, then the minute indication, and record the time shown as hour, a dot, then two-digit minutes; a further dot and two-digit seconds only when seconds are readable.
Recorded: 8.29
